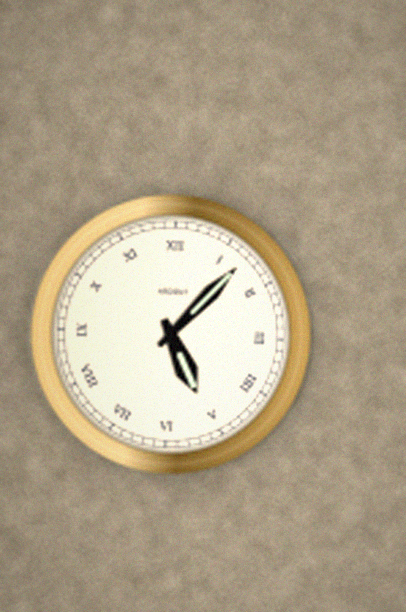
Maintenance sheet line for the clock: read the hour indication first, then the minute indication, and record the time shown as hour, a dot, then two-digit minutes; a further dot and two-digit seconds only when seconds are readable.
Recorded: 5.07
